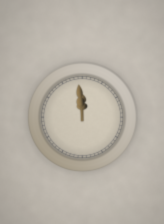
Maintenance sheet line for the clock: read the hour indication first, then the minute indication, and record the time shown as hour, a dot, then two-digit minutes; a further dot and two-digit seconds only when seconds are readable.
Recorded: 11.59
